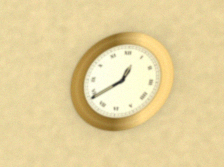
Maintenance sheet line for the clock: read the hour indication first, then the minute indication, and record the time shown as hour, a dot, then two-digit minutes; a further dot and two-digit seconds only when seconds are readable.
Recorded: 12.39
